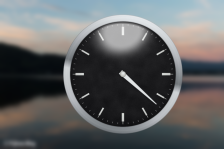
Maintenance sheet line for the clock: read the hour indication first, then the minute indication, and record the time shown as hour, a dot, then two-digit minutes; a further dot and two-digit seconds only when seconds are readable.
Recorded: 4.22
